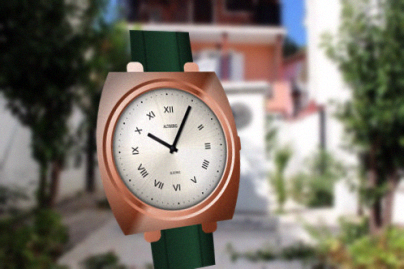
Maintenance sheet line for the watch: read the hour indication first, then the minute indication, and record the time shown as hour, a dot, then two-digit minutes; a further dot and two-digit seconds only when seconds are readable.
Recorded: 10.05
